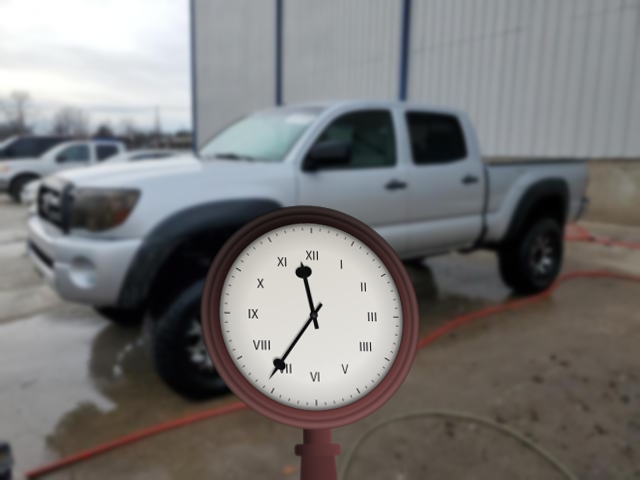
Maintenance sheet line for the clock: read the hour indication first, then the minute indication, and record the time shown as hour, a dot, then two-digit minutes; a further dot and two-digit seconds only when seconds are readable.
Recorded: 11.36
